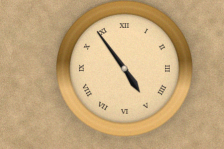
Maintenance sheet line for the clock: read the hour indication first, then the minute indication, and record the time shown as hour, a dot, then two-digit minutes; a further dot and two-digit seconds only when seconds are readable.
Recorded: 4.54
